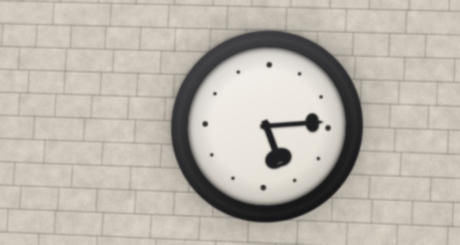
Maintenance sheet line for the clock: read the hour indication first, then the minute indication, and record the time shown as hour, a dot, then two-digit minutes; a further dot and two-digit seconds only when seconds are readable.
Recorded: 5.14
